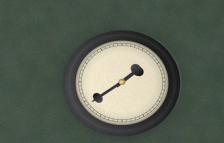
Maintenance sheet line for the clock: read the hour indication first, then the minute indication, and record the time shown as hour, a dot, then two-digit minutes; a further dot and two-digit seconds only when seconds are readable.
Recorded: 1.39
